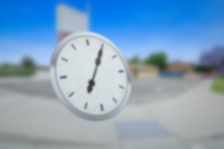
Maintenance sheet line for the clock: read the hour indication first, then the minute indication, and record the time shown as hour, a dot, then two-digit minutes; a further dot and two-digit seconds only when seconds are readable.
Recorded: 7.05
